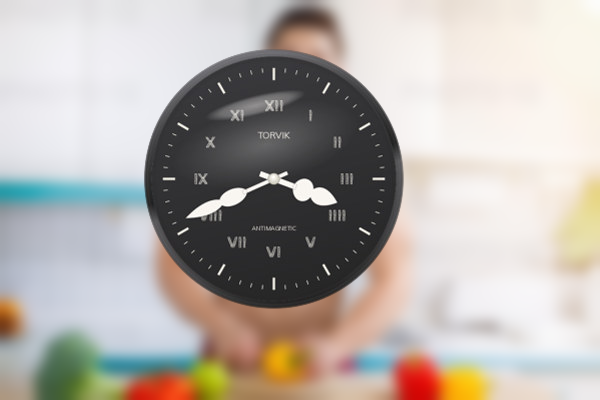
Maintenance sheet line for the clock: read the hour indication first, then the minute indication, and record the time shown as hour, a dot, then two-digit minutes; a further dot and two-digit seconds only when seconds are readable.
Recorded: 3.41
